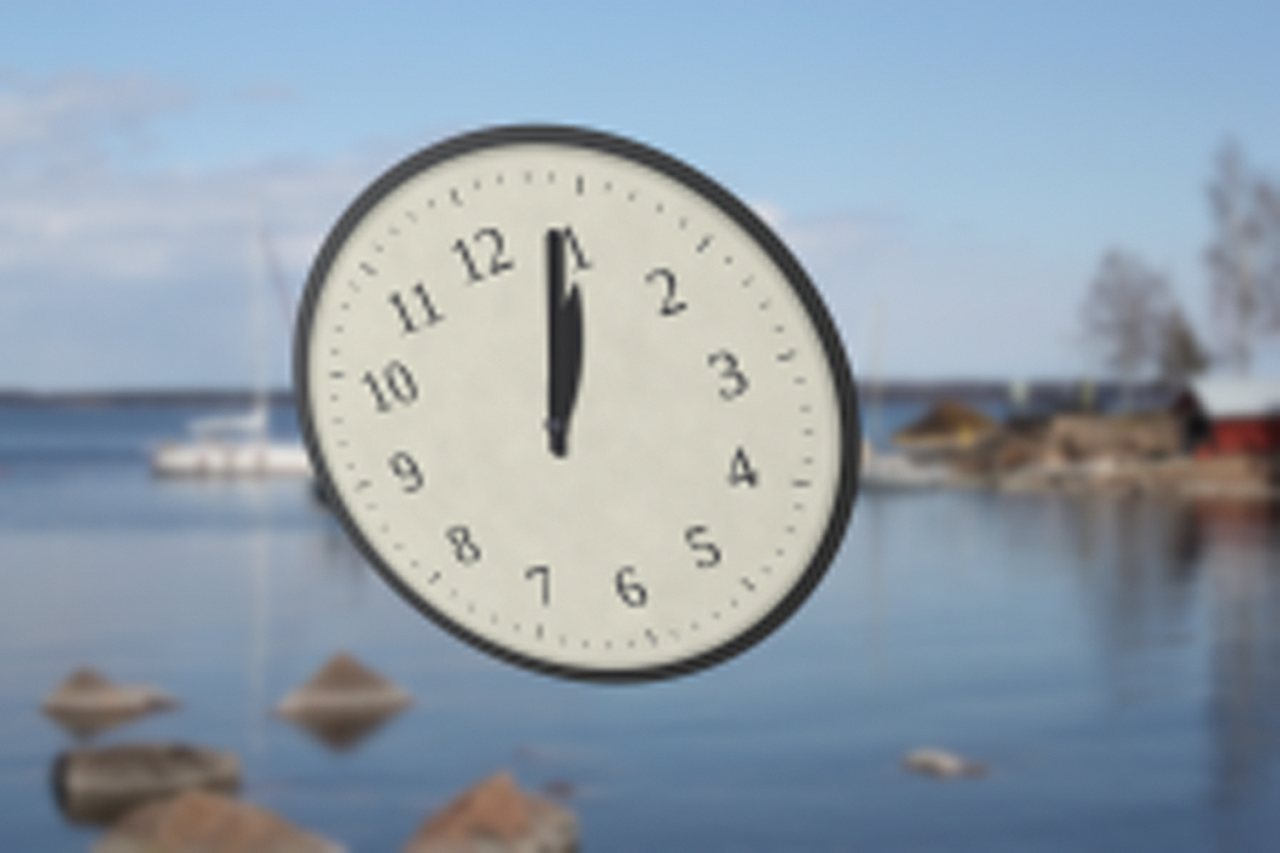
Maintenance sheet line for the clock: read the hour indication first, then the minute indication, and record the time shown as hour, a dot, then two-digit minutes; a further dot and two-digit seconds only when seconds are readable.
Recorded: 1.04
